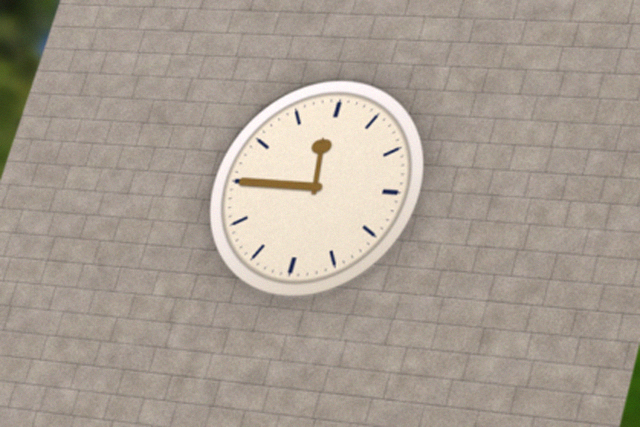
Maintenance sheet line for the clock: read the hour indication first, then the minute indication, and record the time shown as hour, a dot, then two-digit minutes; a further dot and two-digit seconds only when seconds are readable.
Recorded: 11.45
